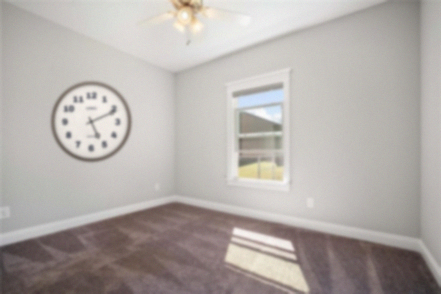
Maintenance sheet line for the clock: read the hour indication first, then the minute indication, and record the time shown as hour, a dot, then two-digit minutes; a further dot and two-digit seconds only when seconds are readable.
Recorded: 5.11
